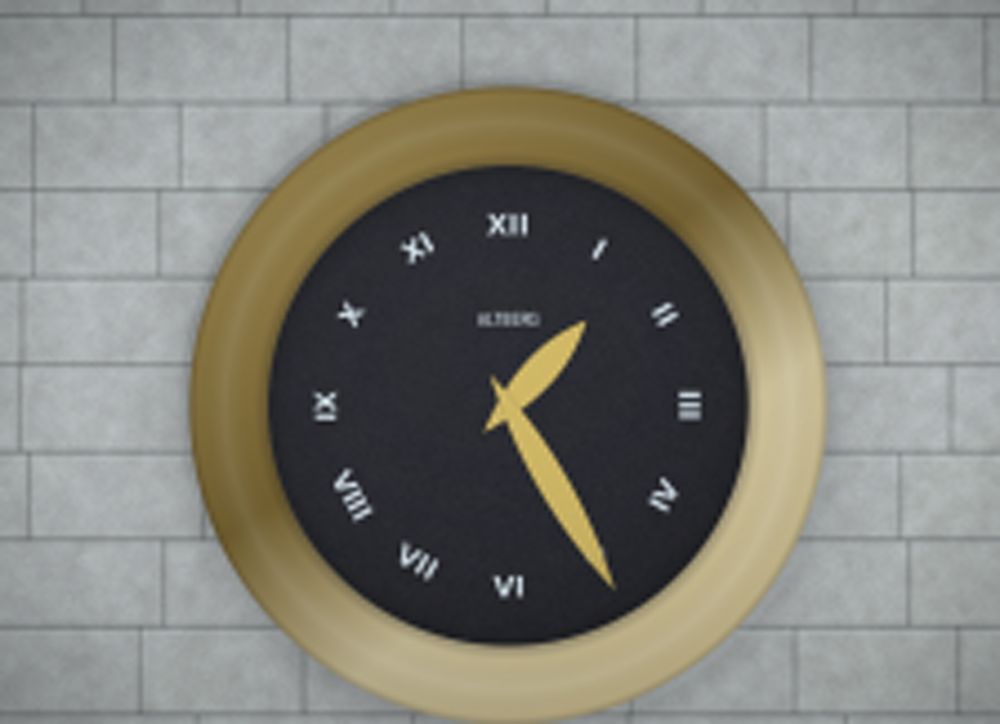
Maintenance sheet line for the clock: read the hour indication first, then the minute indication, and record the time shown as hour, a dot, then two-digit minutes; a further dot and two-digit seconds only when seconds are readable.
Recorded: 1.25
